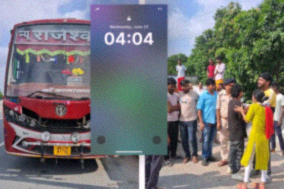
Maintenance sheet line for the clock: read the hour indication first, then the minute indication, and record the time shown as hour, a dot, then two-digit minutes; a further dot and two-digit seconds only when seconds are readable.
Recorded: 4.04
